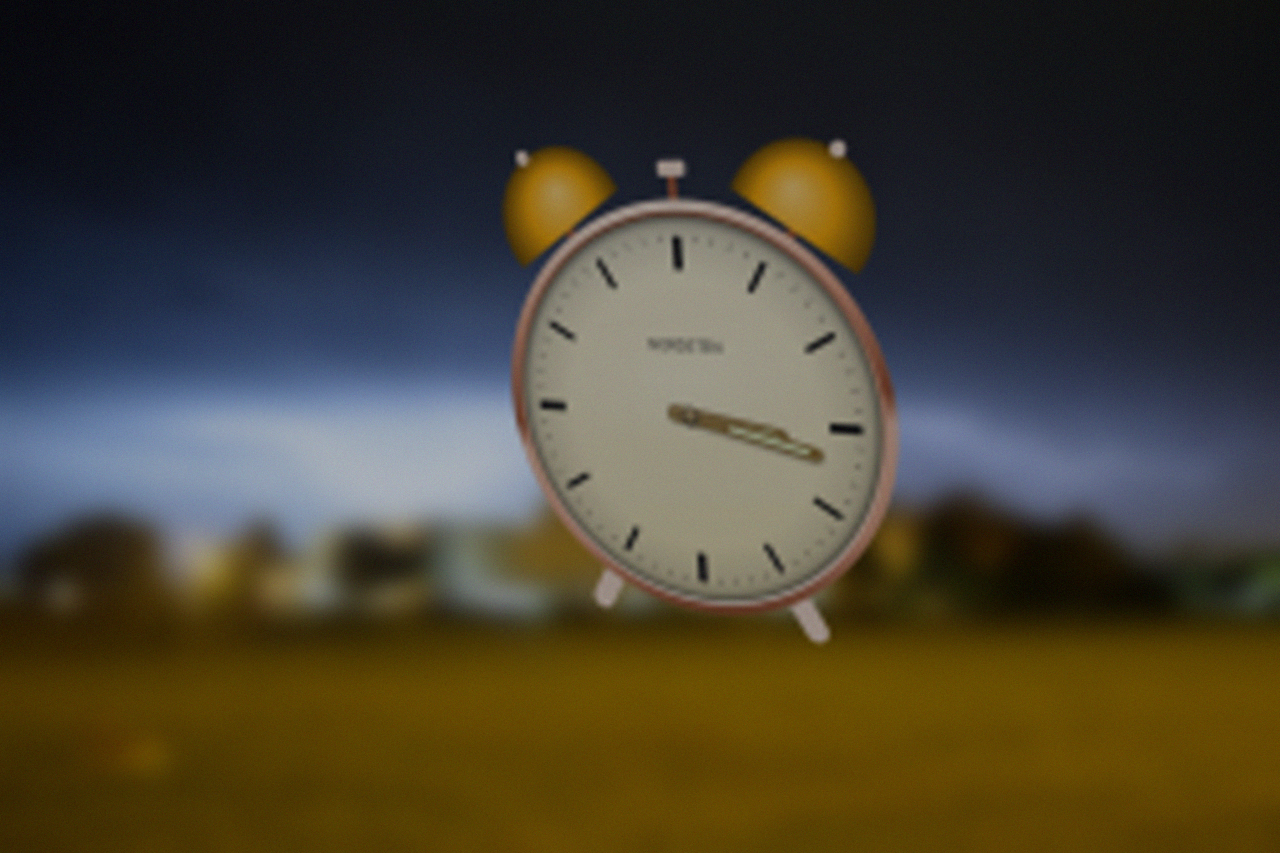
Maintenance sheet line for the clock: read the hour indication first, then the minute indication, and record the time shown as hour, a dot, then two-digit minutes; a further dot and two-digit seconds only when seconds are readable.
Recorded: 3.17
